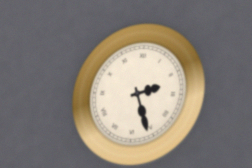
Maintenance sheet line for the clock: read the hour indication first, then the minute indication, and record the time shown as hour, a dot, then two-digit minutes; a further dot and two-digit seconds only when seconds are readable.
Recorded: 2.26
